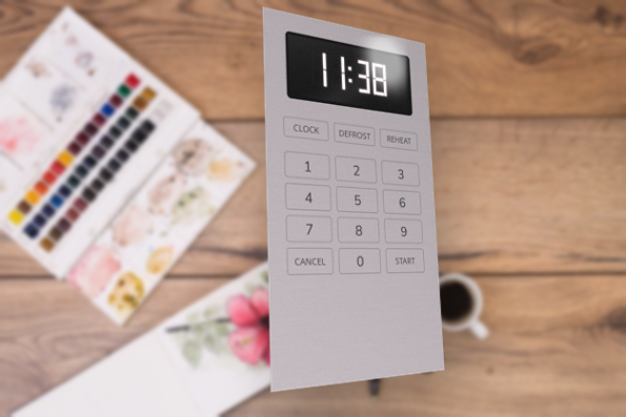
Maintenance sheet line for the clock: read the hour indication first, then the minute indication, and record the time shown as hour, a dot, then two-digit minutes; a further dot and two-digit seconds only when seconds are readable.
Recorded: 11.38
